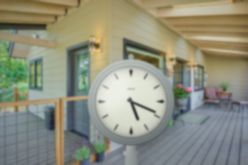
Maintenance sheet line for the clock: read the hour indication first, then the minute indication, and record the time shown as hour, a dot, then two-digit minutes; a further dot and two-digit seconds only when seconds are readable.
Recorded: 5.19
